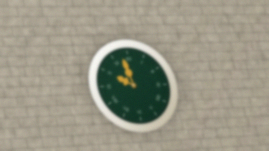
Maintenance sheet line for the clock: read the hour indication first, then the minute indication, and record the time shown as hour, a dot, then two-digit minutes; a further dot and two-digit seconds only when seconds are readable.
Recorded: 9.58
